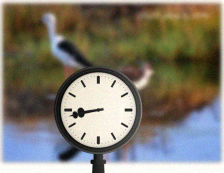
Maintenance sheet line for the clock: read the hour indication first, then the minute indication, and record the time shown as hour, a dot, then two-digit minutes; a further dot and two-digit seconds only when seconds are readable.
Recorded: 8.43
